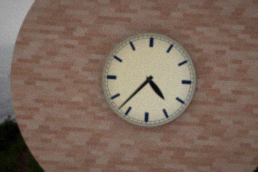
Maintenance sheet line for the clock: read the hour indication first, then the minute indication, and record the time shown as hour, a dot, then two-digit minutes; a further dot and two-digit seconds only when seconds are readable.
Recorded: 4.37
